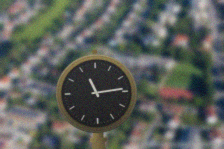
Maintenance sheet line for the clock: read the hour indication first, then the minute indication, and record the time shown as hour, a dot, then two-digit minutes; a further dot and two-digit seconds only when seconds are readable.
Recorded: 11.14
